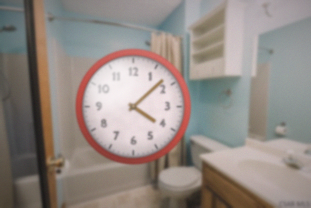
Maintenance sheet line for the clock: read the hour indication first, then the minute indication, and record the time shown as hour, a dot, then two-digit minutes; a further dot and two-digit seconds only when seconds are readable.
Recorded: 4.08
